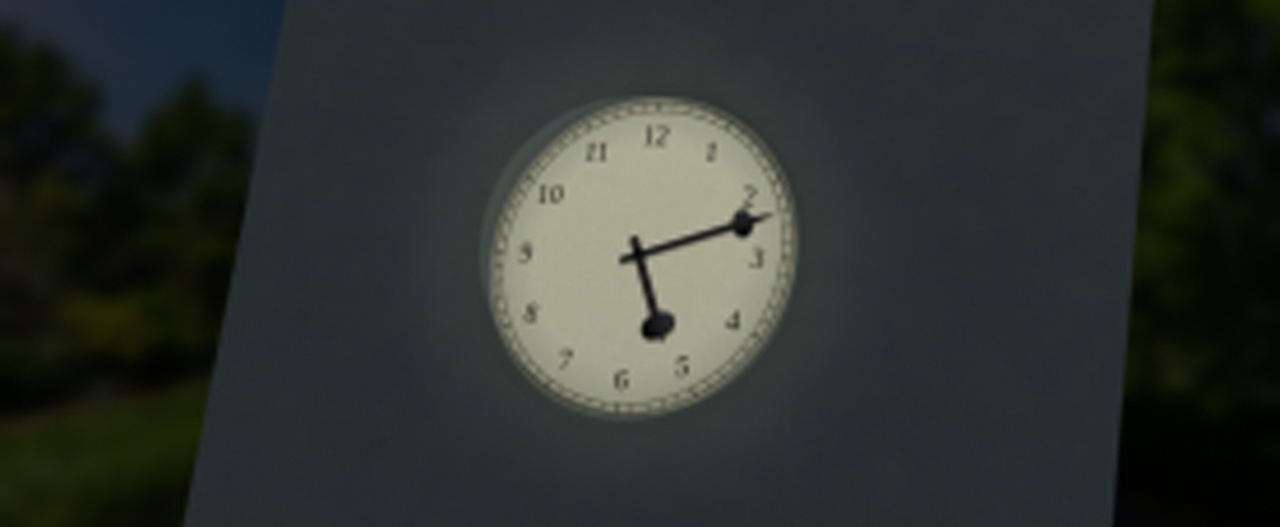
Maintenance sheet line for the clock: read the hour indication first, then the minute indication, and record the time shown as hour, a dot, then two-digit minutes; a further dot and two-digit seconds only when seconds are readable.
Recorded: 5.12
